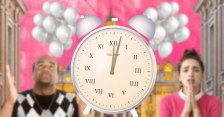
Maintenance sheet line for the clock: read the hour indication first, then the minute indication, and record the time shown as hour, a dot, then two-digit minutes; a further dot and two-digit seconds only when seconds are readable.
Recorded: 12.02
